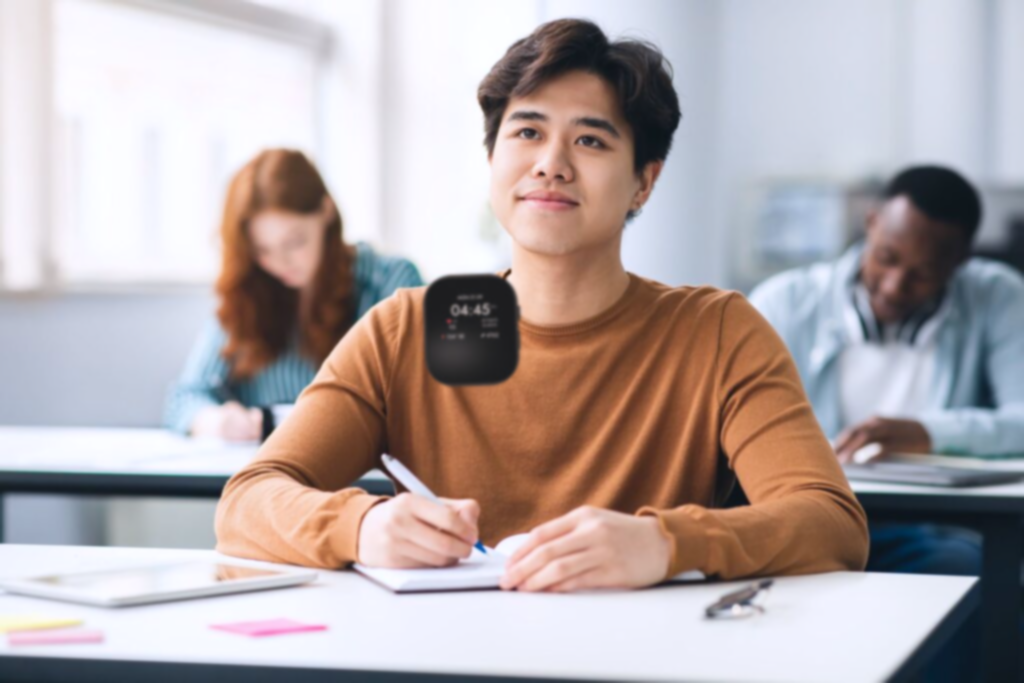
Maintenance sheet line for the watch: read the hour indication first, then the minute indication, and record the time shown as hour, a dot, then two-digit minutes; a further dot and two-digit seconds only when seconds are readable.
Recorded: 4.45
